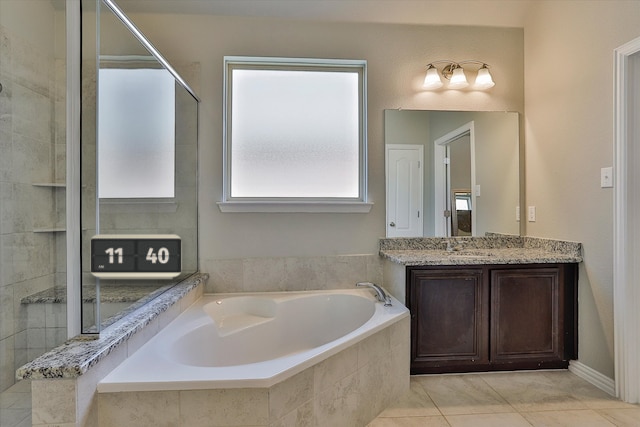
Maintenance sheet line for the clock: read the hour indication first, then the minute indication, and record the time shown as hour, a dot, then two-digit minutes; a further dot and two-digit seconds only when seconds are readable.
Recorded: 11.40
